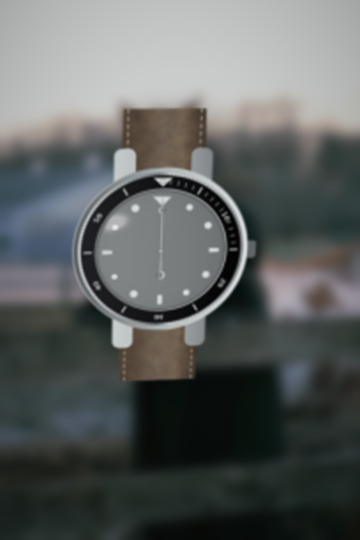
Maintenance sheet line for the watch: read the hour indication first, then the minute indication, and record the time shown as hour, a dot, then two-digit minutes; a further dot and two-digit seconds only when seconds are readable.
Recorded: 6.00
